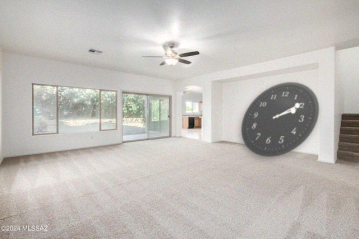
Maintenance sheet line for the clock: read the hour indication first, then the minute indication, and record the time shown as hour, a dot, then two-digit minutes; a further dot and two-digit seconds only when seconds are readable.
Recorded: 2.09
